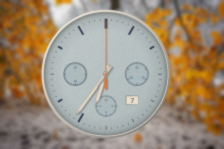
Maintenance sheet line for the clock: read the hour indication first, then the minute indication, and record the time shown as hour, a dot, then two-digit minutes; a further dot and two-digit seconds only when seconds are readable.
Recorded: 6.36
